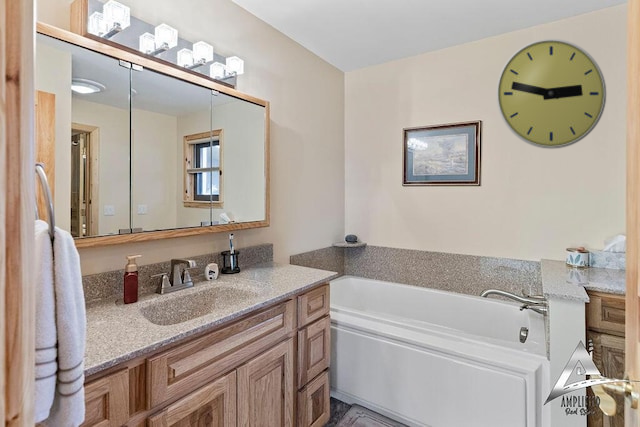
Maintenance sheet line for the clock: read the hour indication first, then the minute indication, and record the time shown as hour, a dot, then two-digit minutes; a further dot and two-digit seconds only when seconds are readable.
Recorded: 2.47
